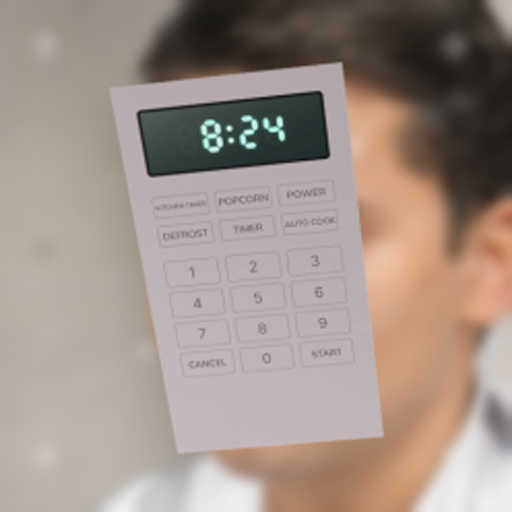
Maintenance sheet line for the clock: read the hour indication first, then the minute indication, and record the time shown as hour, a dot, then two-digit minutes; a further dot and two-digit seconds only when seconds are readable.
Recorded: 8.24
